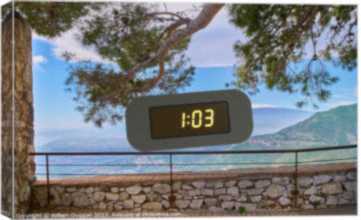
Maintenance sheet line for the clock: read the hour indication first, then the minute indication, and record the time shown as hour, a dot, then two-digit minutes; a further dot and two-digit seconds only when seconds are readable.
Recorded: 1.03
